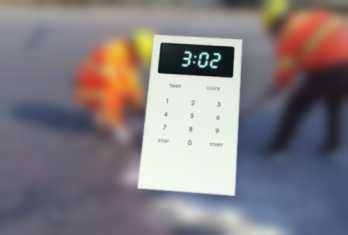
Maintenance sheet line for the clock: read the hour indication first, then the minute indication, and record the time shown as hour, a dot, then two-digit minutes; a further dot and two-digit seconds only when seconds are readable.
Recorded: 3.02
